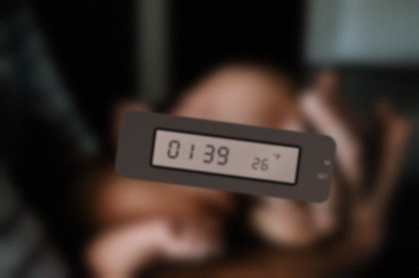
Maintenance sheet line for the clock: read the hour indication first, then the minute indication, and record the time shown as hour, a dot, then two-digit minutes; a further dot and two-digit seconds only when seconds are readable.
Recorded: 1.39
